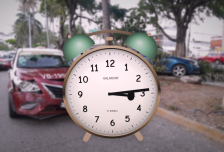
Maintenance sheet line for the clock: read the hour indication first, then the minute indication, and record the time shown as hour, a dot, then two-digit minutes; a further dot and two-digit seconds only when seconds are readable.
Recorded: 3.14
